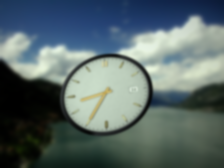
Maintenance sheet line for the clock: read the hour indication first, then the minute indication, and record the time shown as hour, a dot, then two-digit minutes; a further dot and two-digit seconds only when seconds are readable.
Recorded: 8.35
